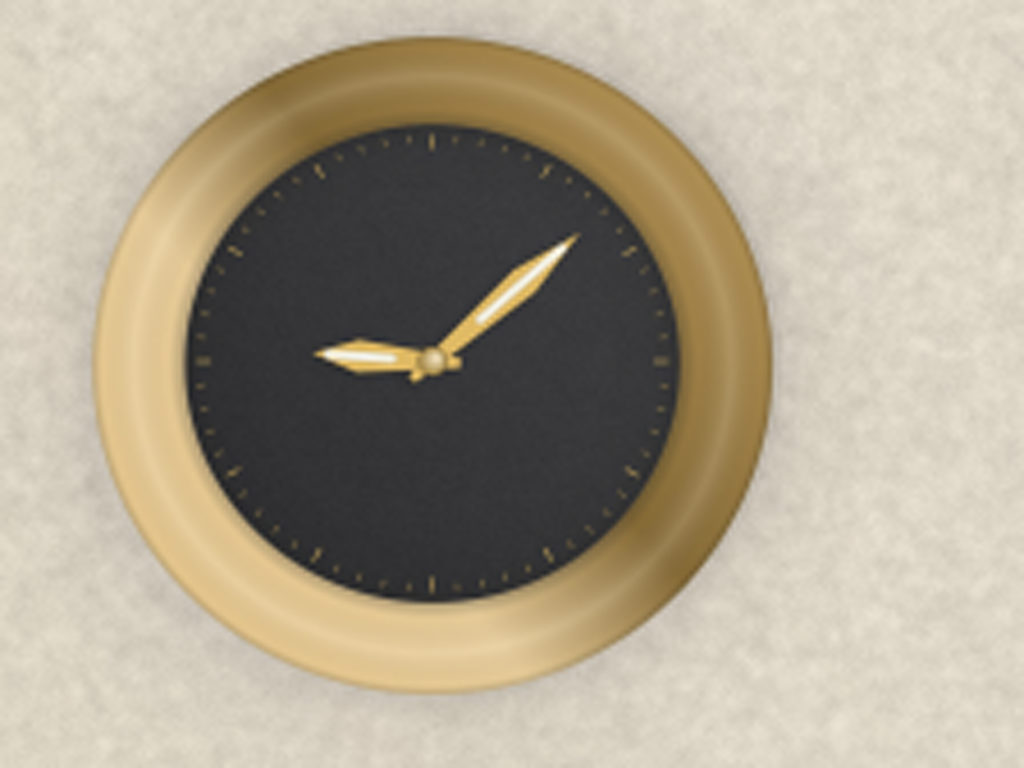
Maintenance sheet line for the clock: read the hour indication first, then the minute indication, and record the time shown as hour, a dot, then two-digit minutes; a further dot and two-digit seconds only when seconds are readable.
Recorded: 9.08
